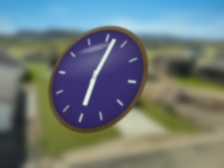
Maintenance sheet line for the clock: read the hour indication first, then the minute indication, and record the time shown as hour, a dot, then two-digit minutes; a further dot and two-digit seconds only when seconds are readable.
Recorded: 6.02
